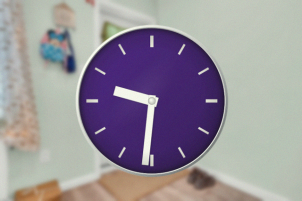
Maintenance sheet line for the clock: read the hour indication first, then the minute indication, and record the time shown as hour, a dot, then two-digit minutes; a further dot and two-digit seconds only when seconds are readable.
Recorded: 9.31
